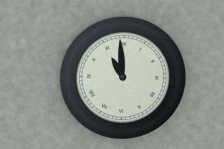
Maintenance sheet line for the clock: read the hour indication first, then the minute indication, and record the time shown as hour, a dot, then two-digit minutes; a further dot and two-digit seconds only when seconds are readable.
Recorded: 10.59
